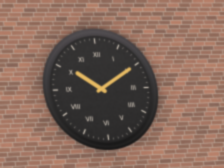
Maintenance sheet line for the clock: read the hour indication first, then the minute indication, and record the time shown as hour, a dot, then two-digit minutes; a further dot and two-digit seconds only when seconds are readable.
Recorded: 10.10
